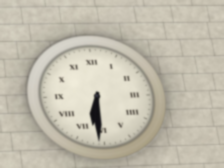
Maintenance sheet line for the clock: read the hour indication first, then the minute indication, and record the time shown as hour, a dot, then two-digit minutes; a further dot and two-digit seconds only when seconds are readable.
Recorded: 6.31
